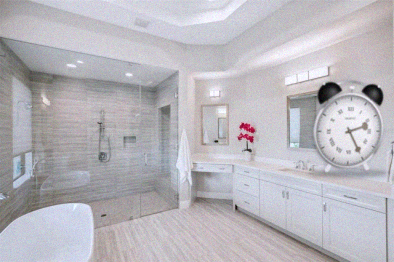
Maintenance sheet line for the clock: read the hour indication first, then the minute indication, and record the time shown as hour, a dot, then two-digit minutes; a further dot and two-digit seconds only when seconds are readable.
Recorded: 2.25
